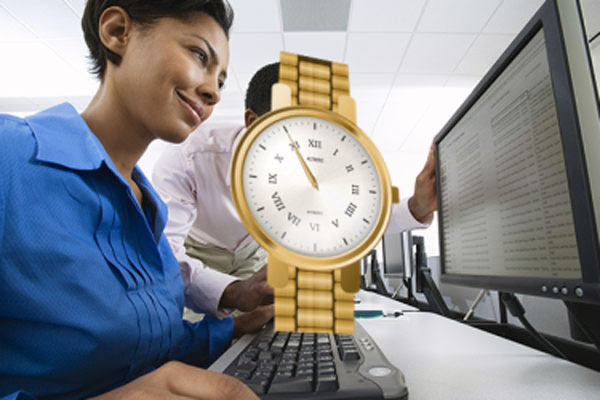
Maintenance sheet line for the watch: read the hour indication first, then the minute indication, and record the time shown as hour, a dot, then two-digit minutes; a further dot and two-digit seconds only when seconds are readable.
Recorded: 10.55
